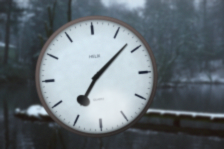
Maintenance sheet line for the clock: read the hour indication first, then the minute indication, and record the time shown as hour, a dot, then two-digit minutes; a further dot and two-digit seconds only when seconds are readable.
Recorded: 7.08
